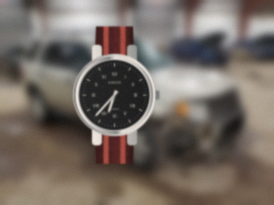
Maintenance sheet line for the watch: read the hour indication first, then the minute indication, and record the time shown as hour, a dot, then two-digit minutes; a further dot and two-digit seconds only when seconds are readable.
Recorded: 6.37
